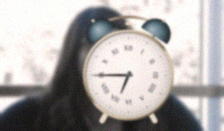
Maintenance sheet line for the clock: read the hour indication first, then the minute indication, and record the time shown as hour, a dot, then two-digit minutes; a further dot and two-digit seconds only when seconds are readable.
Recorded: 6.45
